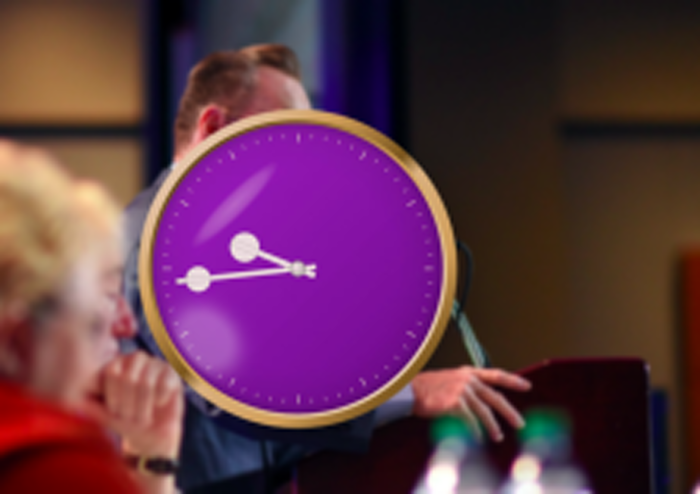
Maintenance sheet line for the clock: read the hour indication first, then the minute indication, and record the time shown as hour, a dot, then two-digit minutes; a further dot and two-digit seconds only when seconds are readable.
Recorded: 9.44
